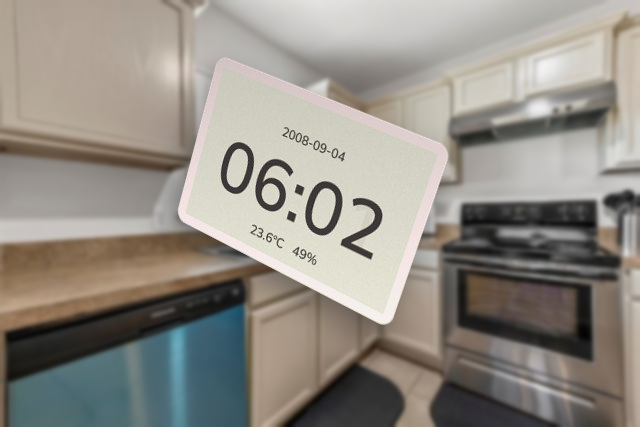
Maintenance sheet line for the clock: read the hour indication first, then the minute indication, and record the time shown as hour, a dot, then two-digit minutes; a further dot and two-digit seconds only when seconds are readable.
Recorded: 6.02
